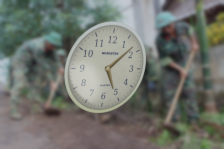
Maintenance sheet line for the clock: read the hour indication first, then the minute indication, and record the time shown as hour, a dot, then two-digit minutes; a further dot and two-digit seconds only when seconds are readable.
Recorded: 5.08
